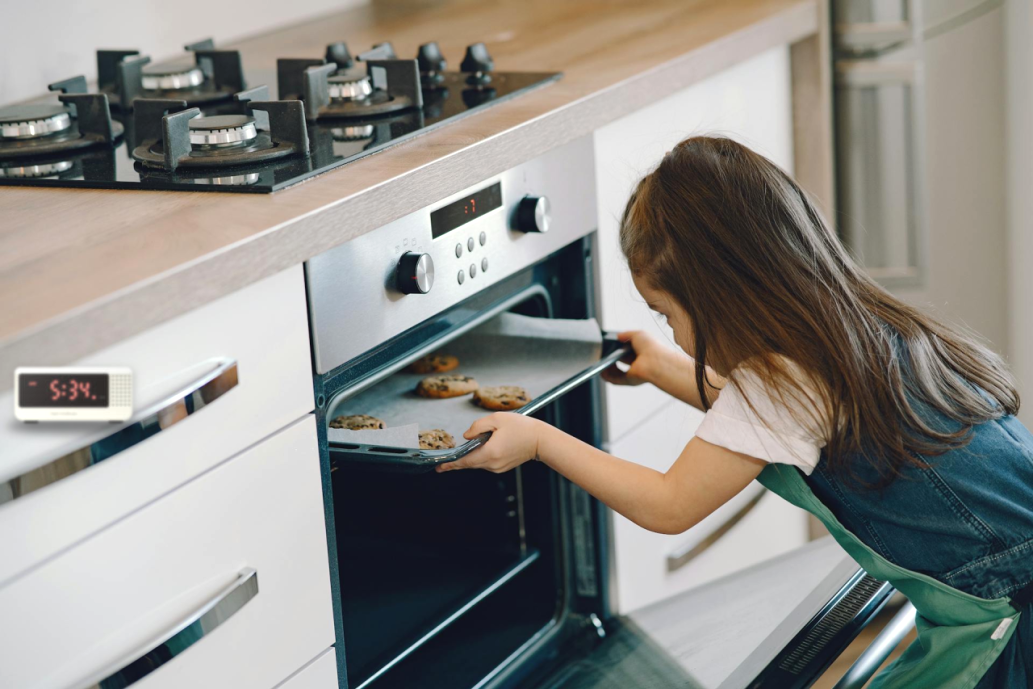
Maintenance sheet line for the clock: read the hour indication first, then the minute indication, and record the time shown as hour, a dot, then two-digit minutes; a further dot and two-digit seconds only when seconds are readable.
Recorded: 5.34
